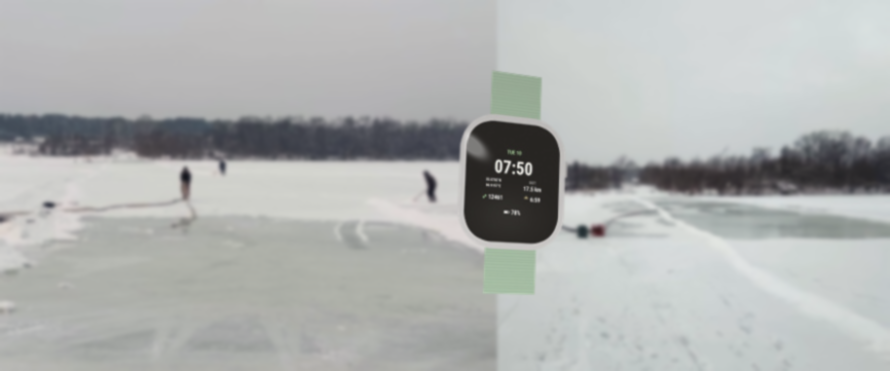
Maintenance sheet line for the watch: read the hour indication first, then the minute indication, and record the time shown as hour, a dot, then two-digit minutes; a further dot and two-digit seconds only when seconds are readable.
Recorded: 7.50
